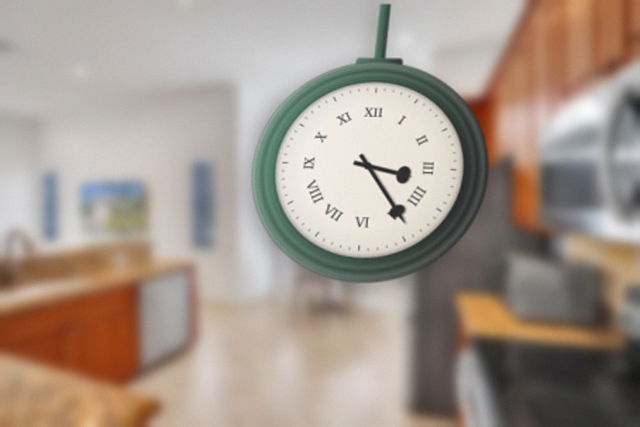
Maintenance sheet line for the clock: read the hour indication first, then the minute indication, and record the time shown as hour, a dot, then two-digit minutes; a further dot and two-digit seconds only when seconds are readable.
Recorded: 3.24
